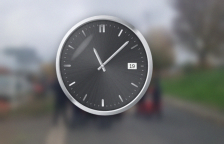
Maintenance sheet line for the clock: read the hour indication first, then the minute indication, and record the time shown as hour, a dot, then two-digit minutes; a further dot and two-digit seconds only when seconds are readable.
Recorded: 11.08
